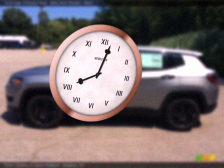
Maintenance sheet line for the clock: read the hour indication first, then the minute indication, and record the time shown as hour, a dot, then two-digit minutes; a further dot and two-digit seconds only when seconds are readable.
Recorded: 8.02
